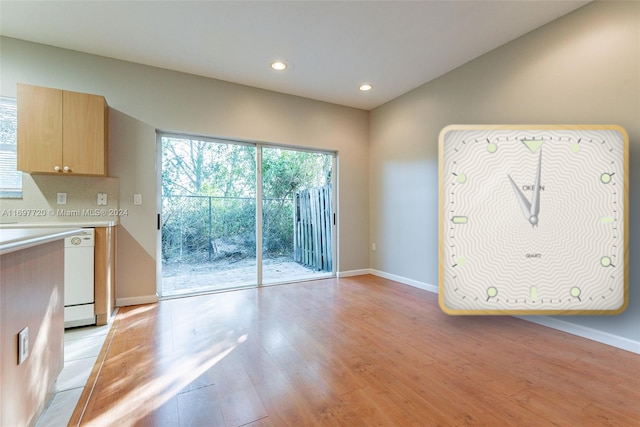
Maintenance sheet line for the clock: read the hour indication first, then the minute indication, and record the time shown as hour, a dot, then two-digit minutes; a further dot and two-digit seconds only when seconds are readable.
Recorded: 11.01
